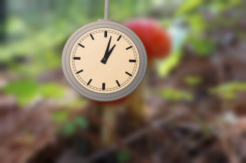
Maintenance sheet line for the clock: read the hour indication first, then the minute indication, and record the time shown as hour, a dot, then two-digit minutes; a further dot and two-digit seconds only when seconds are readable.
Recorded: 1.02
